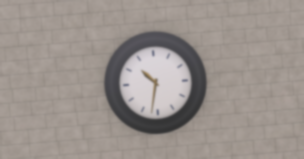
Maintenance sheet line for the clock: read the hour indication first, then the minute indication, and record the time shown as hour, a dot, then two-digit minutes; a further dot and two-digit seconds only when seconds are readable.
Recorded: 10.32
